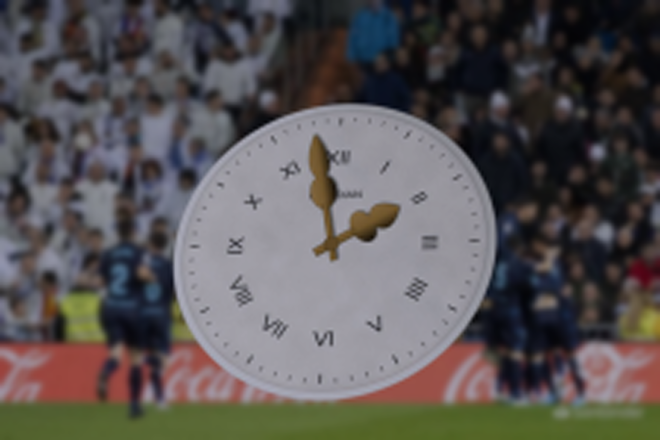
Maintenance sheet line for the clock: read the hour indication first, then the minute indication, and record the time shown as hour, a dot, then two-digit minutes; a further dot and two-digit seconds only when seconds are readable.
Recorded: 1.58
